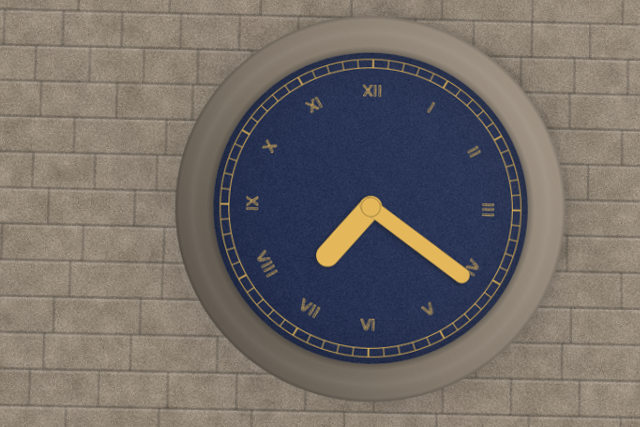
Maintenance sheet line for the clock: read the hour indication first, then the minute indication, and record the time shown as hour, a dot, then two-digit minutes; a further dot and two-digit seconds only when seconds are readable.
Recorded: 7.21
